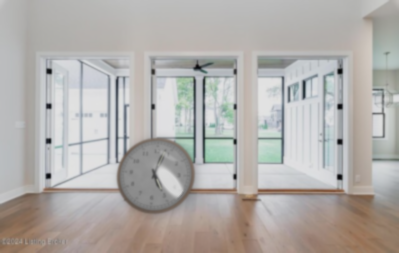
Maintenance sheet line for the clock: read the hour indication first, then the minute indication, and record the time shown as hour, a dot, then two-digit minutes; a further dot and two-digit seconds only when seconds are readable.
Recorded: 5.03
